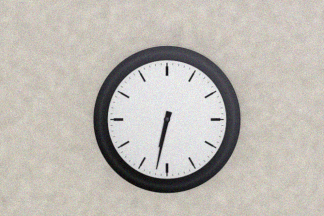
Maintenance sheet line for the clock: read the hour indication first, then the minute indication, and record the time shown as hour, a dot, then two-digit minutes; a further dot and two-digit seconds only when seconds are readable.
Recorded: 6.32
